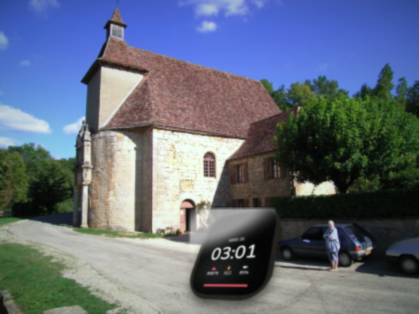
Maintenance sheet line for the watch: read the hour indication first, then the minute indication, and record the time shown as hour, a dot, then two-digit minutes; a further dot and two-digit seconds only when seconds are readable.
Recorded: 3.01
